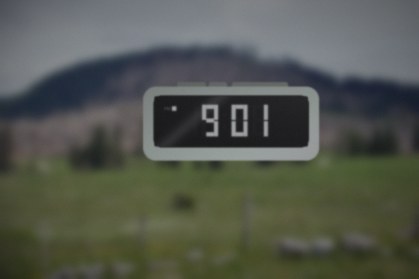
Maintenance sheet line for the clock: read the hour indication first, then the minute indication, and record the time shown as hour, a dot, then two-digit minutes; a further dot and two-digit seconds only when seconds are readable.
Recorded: 9.01
